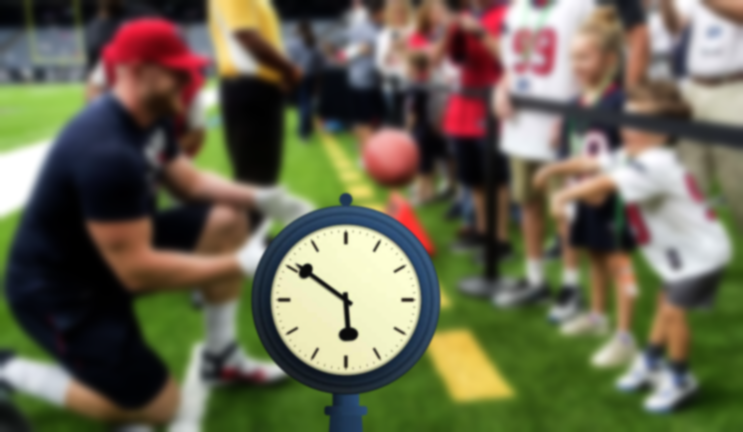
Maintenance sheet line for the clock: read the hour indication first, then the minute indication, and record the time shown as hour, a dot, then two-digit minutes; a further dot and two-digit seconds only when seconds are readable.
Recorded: 5.51
